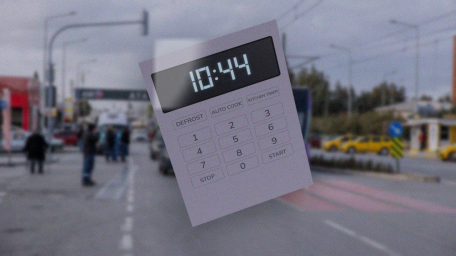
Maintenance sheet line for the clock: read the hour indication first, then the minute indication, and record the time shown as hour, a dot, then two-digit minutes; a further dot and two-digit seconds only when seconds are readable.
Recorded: 10.44
